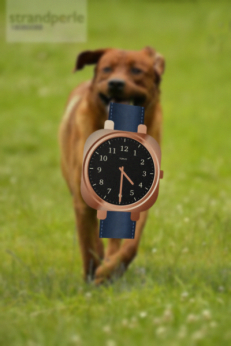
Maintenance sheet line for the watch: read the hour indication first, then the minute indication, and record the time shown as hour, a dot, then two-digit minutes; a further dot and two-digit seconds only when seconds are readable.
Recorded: 4.30
